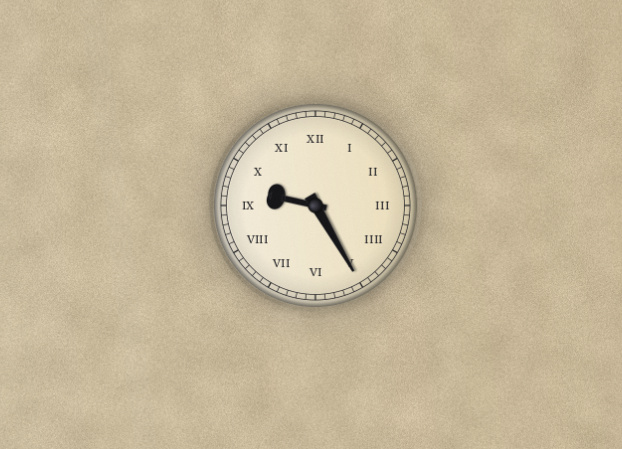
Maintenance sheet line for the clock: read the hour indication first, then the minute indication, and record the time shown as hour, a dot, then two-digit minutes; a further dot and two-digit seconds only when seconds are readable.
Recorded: 9.25
